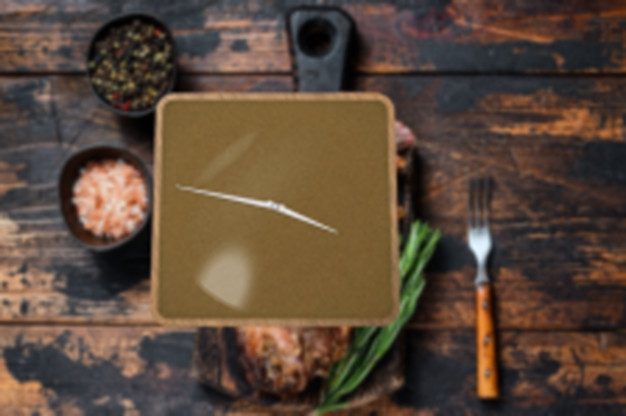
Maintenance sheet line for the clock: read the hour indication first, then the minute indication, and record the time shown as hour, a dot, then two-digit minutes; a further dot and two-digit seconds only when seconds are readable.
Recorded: 3.47
